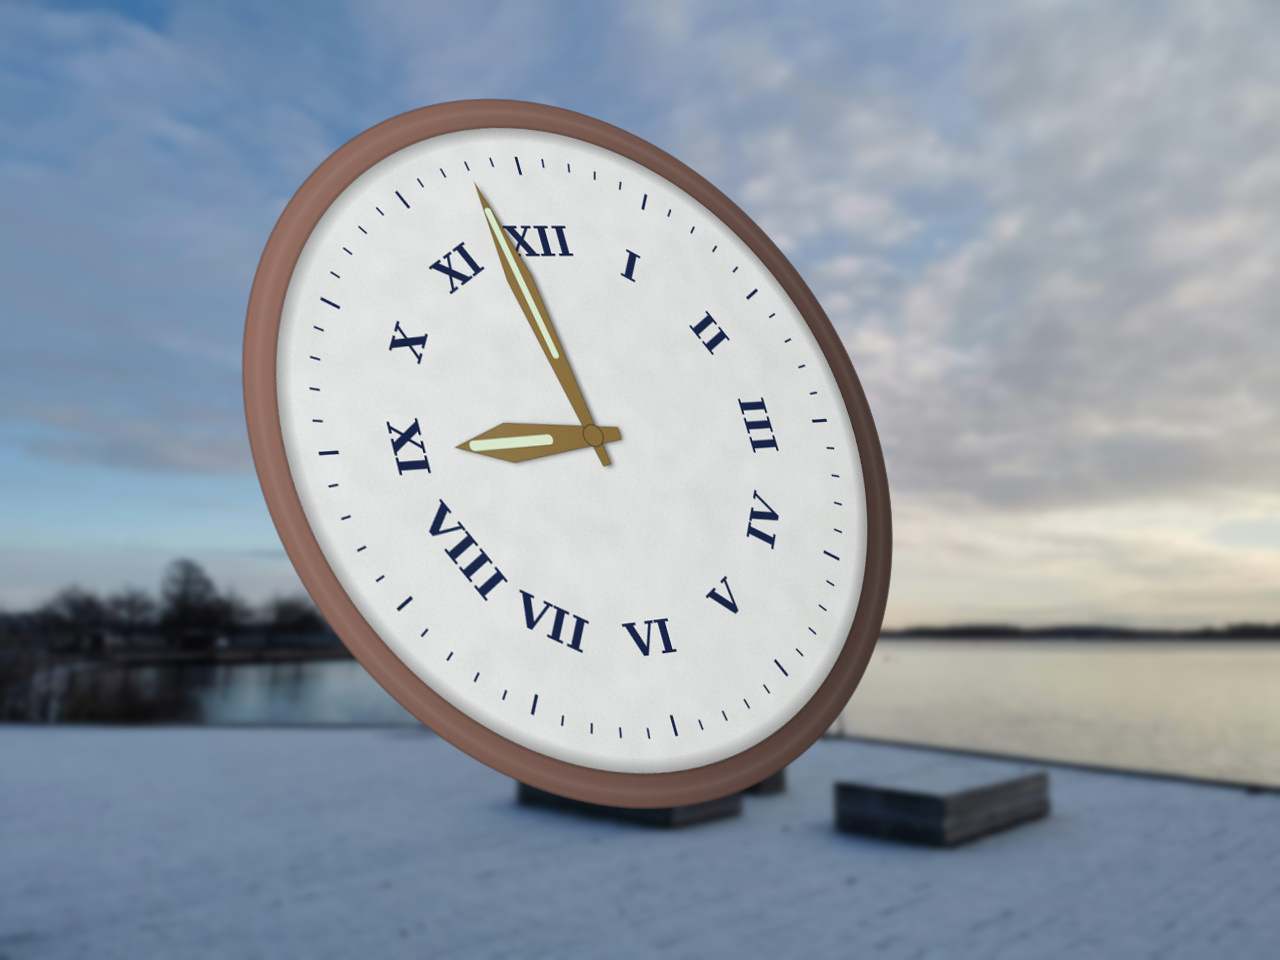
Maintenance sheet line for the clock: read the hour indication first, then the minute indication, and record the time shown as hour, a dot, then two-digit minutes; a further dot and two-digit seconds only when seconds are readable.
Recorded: 8.58
